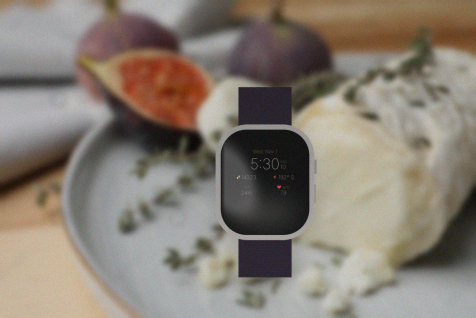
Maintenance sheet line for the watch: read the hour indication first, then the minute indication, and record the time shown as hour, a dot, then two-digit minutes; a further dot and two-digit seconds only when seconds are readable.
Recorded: 5.30
